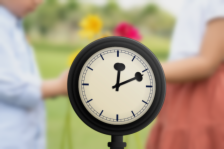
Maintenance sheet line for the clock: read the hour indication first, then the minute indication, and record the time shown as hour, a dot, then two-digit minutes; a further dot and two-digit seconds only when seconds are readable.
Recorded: 12.11
